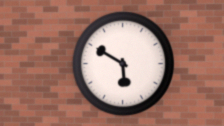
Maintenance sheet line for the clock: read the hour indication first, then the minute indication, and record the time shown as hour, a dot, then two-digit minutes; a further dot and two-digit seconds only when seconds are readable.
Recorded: 5.50
